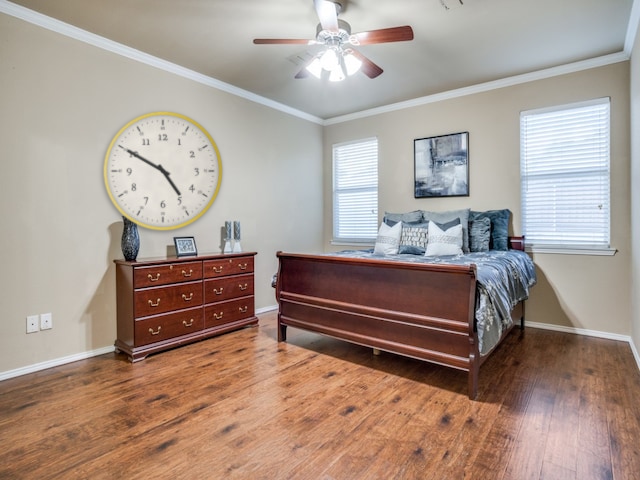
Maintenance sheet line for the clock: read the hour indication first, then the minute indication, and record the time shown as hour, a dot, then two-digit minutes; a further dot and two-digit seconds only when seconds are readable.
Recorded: 4.50
